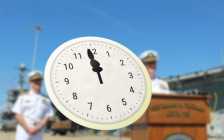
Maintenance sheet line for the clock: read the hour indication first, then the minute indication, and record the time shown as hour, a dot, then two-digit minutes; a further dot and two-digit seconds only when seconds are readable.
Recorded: 11.59
